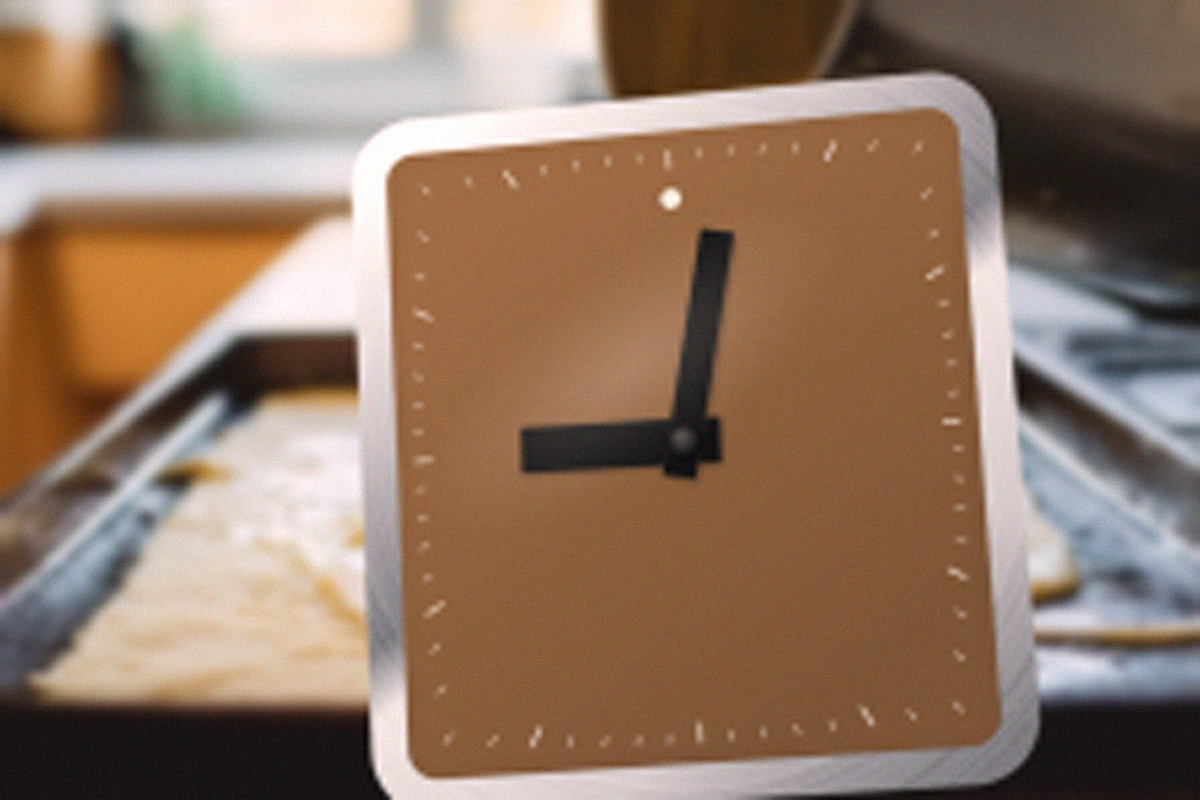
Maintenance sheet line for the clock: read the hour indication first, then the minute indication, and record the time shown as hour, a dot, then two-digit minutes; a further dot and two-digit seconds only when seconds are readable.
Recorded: 9.02
